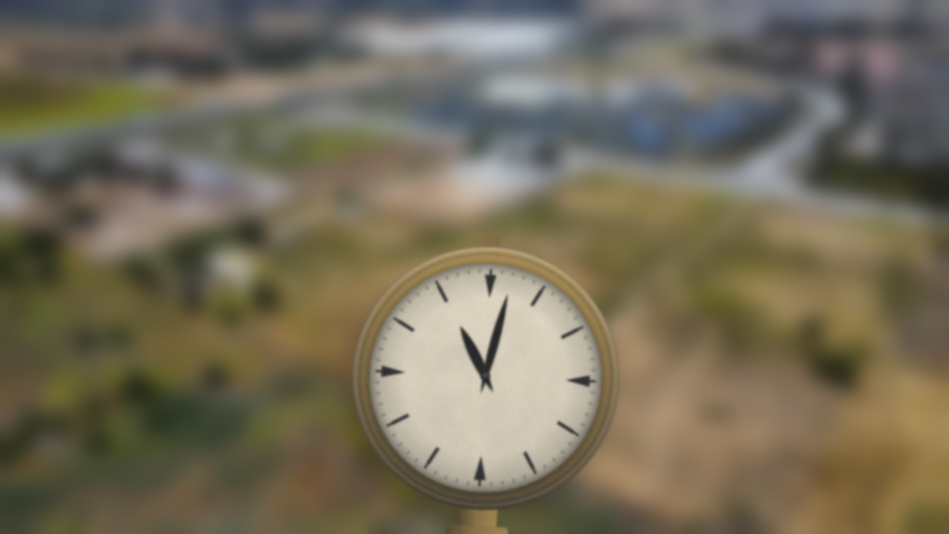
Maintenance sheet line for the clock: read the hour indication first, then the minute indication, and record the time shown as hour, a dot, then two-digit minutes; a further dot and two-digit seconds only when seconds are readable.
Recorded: 11.02
